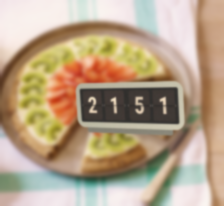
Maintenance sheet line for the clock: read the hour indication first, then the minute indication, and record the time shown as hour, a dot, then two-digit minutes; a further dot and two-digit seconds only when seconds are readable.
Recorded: 21.51
